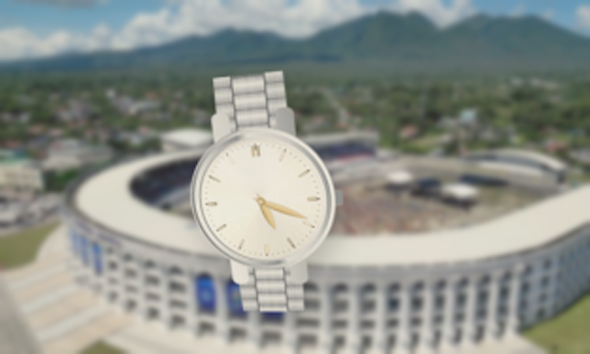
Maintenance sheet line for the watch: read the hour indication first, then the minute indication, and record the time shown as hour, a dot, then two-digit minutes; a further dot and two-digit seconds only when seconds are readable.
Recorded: 5.19
